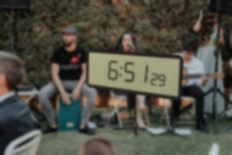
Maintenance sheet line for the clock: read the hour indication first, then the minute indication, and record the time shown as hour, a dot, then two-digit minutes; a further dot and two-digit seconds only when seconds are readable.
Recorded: 6.51
